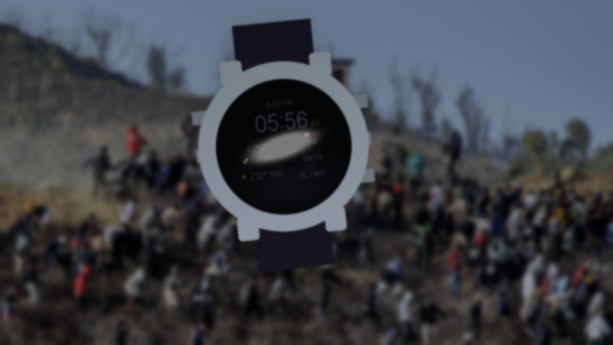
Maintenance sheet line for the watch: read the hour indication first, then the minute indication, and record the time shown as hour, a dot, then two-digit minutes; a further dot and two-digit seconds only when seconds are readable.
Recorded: 5.56
